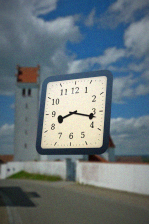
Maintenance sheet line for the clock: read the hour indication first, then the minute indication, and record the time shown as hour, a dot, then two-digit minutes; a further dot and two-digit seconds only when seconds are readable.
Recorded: 8.17
